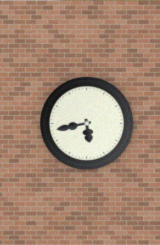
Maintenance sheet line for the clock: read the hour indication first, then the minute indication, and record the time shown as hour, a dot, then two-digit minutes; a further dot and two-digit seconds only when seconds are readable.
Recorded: 5.43
